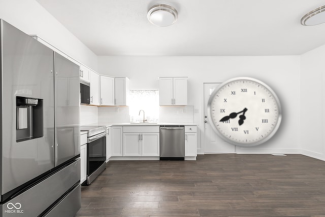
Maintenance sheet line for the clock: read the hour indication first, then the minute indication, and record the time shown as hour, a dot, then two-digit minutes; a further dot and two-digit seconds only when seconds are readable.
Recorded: 6.41
